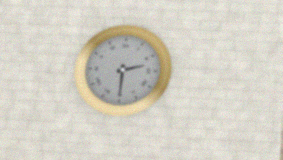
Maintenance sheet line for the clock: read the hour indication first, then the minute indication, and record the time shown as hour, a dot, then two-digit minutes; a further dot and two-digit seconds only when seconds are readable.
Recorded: 2.30
